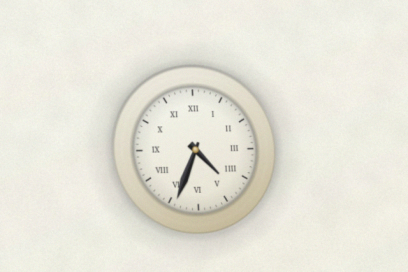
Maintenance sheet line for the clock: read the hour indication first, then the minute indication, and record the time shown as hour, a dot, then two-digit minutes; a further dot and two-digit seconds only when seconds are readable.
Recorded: 4.34
